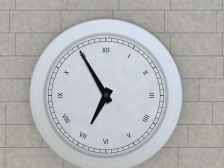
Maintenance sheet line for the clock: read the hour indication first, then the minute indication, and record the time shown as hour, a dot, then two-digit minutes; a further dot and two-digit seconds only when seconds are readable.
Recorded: 6.55
